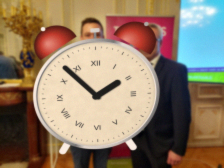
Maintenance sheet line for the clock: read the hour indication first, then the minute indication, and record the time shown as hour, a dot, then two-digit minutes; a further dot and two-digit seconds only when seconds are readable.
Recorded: 1.53
